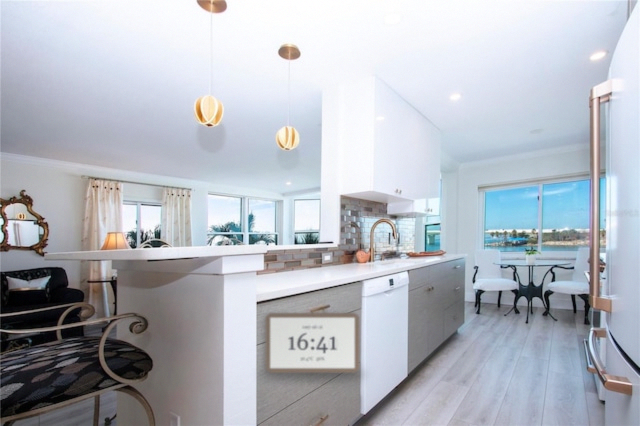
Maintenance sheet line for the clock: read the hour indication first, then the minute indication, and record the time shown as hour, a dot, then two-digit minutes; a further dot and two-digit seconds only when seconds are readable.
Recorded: 16.41
